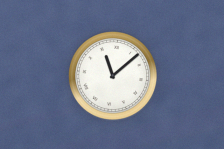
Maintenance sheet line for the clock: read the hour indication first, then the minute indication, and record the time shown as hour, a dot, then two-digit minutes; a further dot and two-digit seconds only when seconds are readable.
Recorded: 11.07
